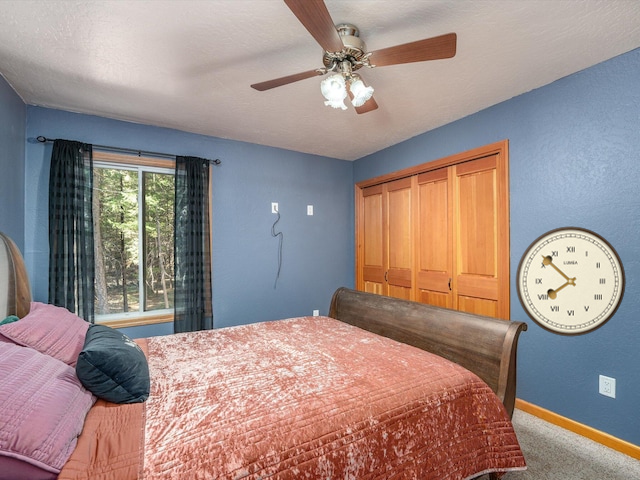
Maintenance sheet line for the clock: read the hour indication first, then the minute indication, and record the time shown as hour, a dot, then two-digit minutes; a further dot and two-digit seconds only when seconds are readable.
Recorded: 7.52
